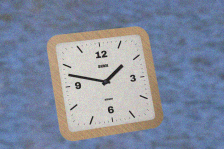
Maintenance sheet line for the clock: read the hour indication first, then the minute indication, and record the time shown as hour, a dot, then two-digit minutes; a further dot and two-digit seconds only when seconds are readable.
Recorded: 1.48
